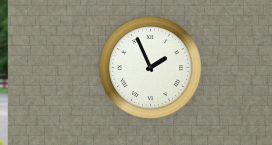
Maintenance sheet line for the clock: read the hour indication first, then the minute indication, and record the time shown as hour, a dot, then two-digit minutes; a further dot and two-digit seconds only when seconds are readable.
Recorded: 1.56
